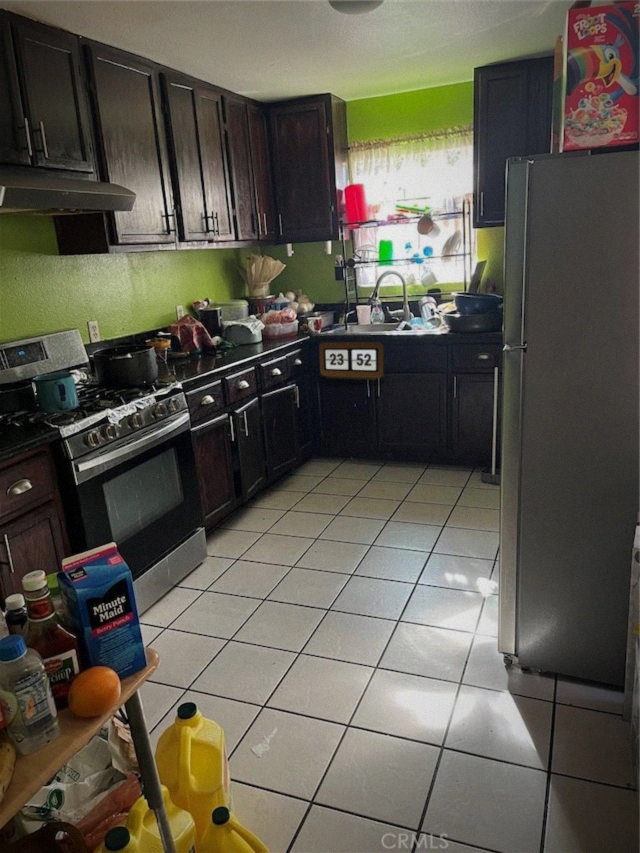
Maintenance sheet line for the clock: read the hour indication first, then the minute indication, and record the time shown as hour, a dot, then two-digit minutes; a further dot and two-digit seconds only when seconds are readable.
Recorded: 23.52
